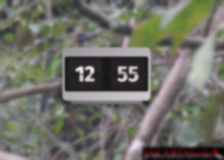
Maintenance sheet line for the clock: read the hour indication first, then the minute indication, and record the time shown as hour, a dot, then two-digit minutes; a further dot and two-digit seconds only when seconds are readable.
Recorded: 12.55
